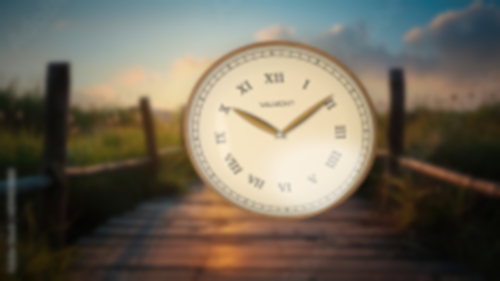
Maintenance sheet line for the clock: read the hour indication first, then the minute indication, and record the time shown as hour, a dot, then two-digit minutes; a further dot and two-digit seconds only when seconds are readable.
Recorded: 10.09
